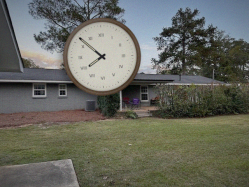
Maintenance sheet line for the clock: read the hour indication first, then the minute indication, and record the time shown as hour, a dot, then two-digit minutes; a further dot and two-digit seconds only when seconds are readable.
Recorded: 7.52
